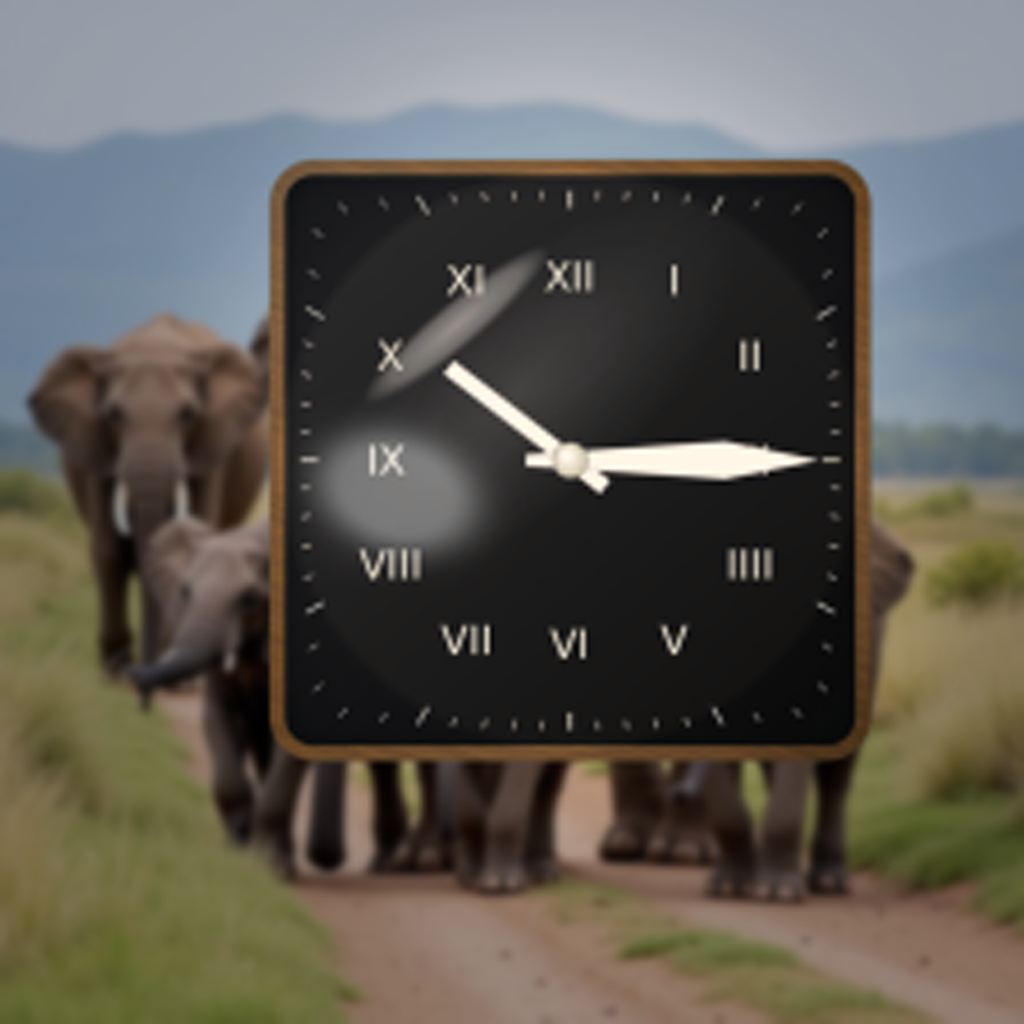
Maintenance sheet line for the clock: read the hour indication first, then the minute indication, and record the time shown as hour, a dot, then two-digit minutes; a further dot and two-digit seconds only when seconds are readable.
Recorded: 10.15
